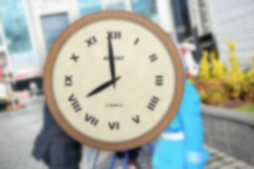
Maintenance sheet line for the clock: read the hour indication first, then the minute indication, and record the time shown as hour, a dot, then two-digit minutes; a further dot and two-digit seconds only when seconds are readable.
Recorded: 7.59
